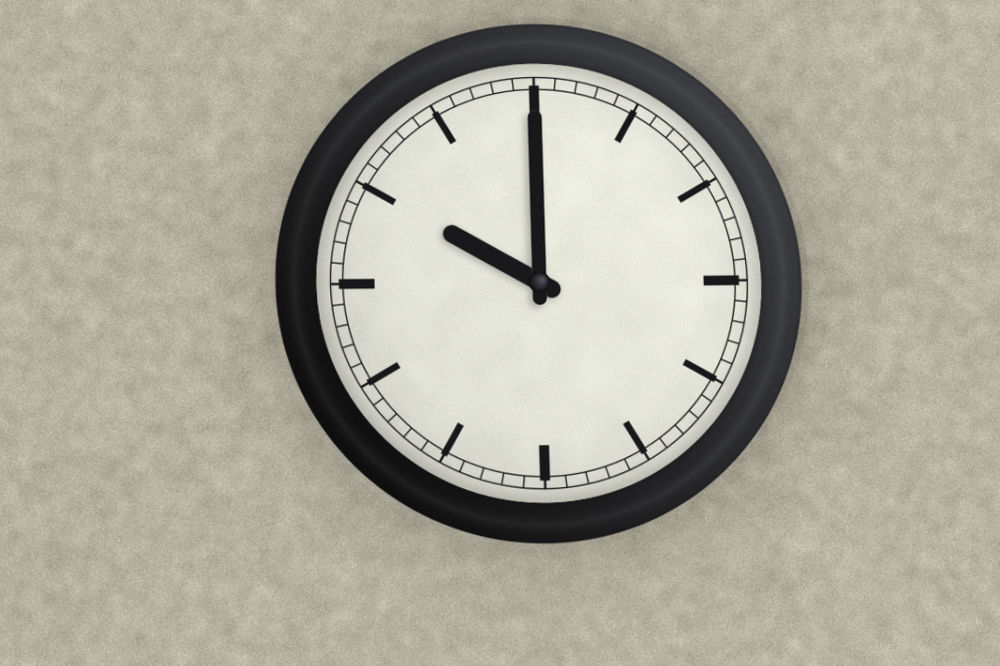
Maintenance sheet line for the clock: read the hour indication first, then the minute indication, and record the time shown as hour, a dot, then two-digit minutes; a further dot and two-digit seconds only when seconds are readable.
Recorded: 10.00
